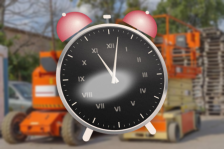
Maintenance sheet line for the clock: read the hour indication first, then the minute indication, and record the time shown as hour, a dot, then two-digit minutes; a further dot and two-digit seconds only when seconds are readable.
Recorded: 11.02
